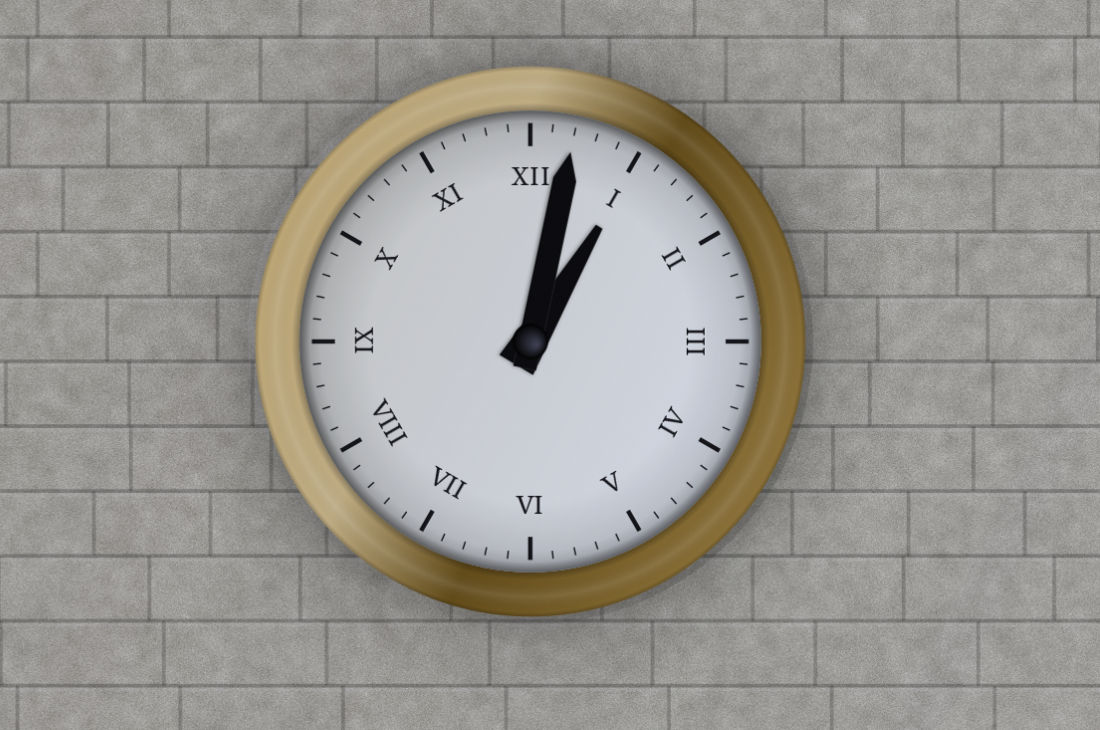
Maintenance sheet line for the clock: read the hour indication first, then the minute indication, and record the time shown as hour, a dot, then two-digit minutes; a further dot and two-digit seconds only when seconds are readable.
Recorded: 1.02
